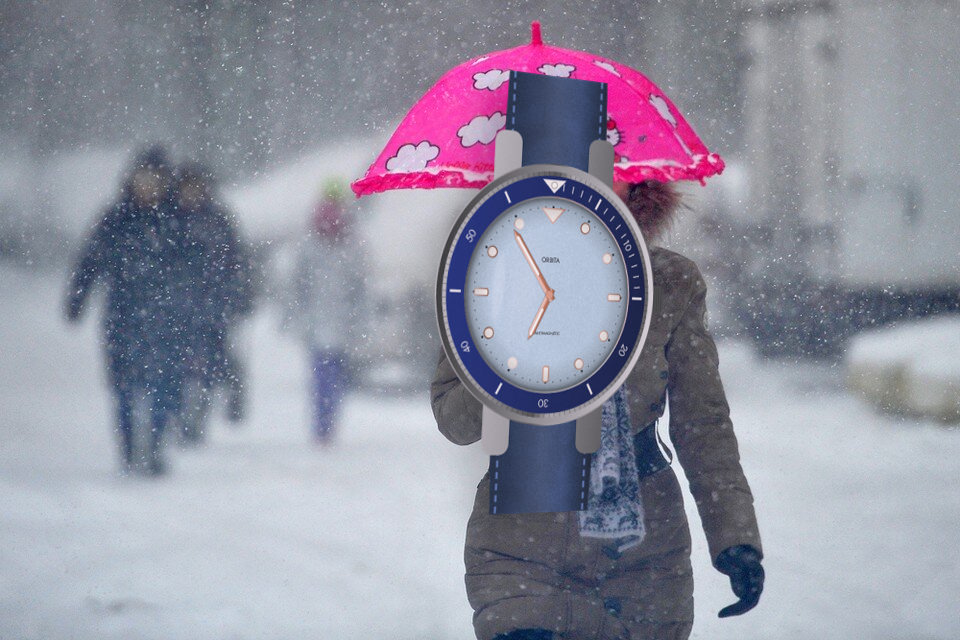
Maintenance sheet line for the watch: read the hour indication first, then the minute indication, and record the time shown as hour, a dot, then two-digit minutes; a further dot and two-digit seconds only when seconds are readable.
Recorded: 6.54
